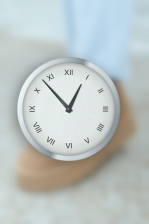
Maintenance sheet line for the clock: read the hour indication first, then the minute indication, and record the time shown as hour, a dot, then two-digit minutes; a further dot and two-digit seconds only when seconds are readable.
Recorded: 12.53
